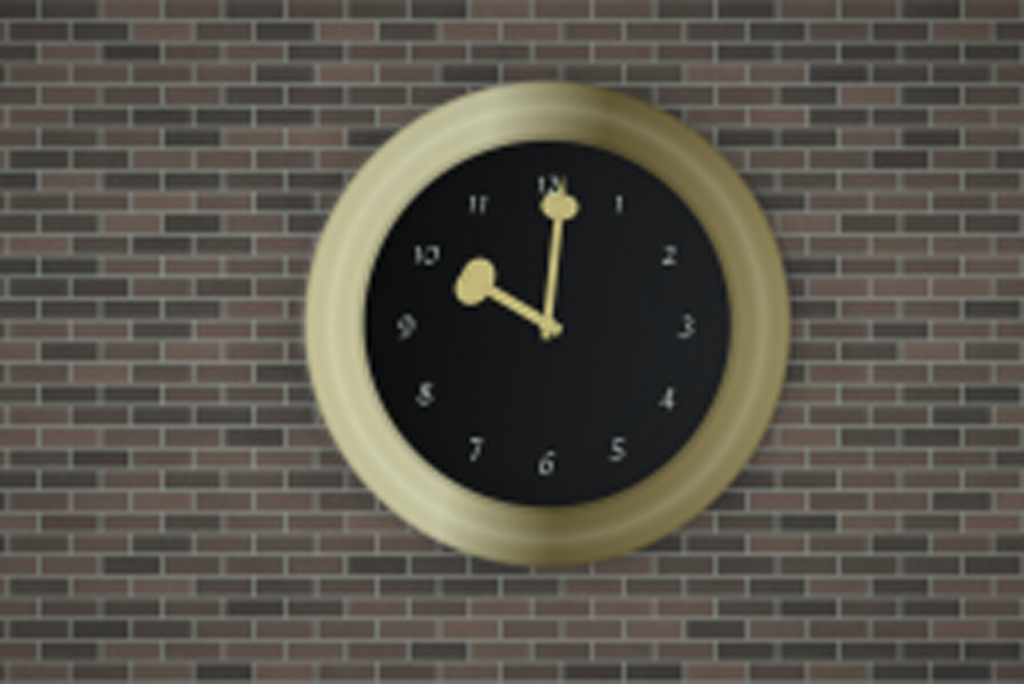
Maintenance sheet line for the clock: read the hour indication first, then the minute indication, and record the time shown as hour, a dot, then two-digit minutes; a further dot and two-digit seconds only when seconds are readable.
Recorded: 10.01
